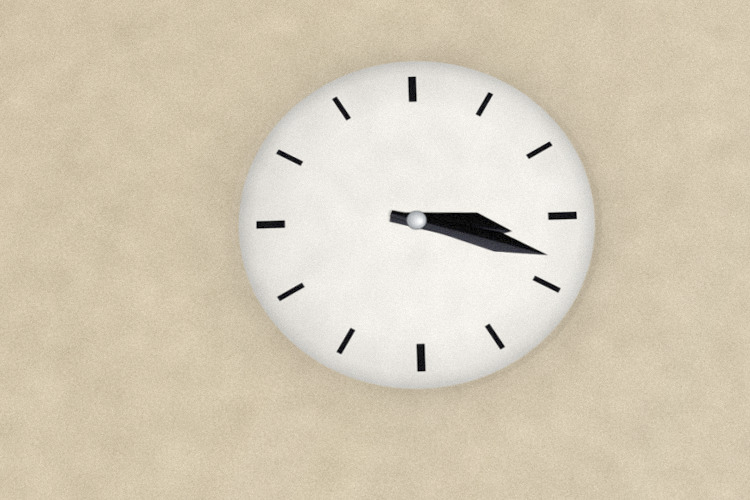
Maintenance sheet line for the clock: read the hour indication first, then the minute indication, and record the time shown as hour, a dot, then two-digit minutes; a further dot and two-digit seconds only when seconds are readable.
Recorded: 3.18
